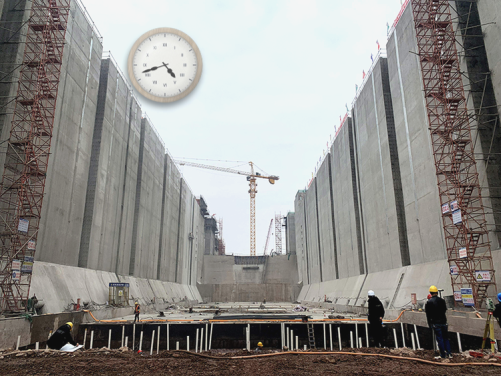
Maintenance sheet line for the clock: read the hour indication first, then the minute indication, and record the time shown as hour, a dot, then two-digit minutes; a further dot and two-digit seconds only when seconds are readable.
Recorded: 4.42
